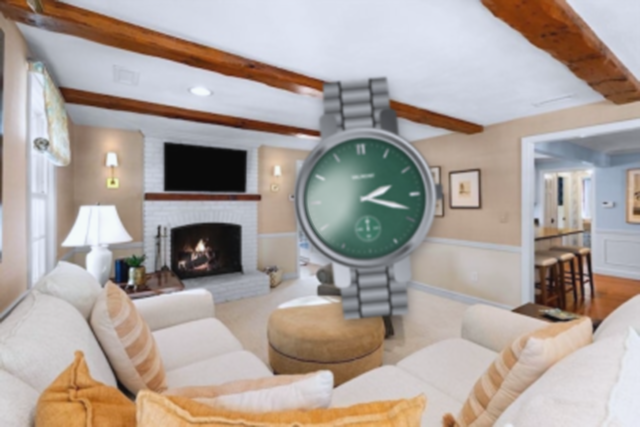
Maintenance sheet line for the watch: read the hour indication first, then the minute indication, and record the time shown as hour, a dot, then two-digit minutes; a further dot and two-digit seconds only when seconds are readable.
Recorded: 2.18
